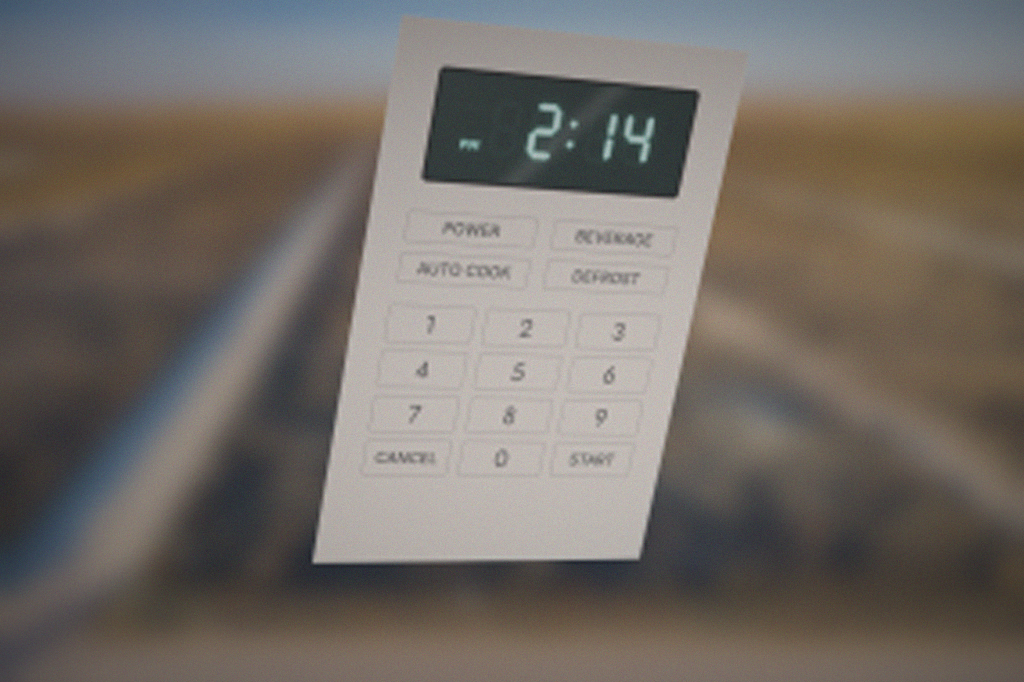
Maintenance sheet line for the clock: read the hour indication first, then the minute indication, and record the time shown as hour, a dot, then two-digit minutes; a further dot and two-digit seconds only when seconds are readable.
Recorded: 2.14
